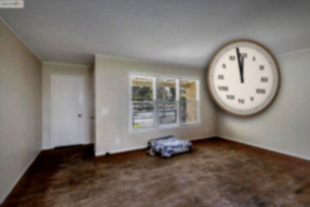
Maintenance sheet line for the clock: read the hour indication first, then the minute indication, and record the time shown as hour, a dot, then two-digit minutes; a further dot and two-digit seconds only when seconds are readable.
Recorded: 11.58
